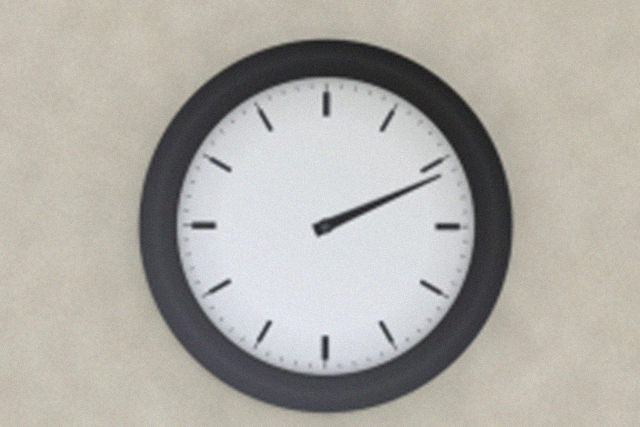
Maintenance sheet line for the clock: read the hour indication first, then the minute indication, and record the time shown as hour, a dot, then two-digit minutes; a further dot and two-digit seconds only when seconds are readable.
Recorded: 2.11
